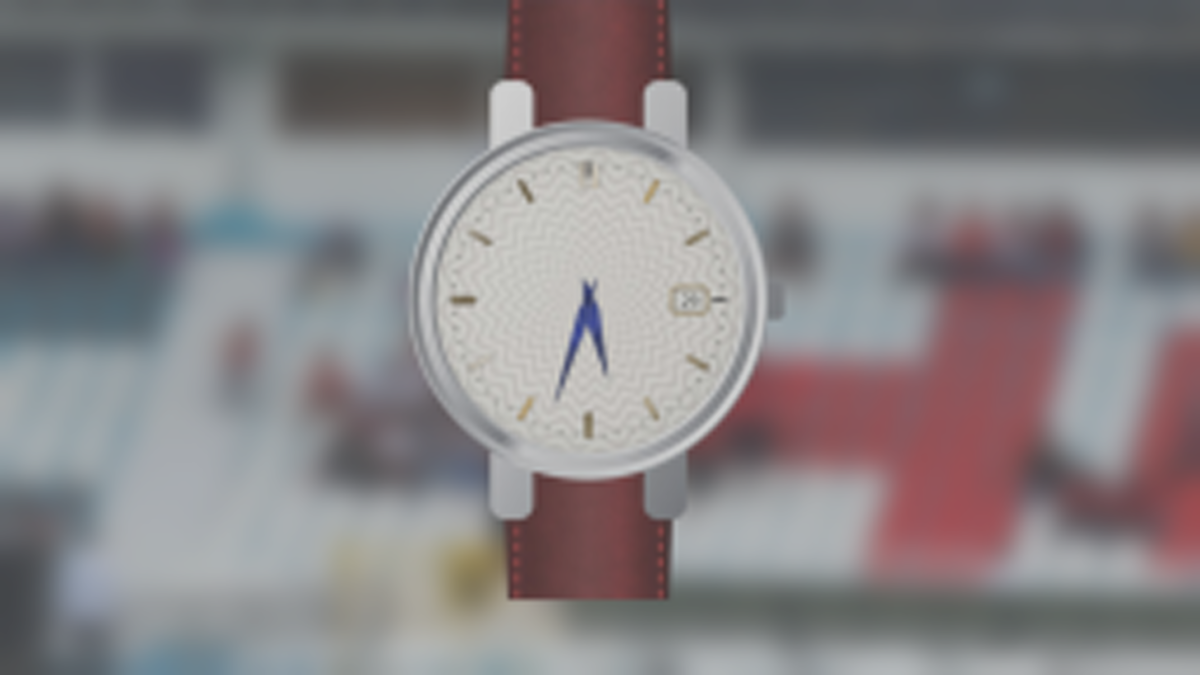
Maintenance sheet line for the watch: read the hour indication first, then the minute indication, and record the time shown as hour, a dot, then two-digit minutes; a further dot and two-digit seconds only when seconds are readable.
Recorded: 5.33
